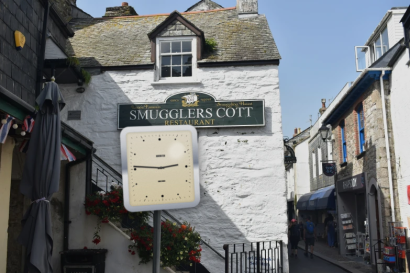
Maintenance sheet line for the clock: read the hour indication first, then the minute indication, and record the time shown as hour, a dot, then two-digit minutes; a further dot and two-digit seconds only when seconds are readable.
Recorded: 2.46
